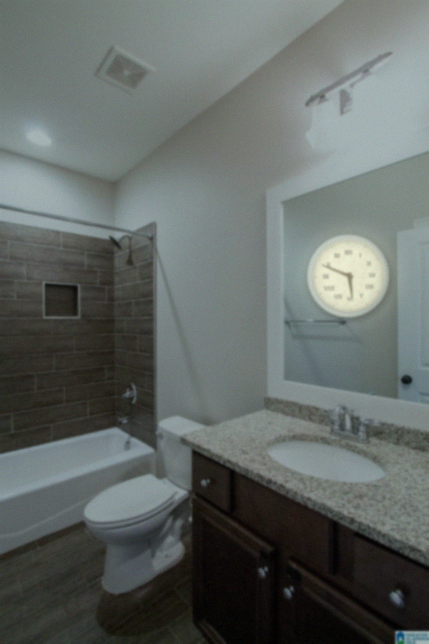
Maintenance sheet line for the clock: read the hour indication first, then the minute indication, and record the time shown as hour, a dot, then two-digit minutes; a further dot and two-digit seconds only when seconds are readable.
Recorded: 5.49
